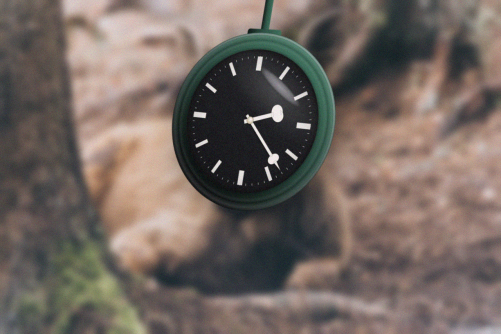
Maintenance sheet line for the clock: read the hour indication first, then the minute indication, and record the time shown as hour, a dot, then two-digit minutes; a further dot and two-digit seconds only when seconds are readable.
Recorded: 2.23
